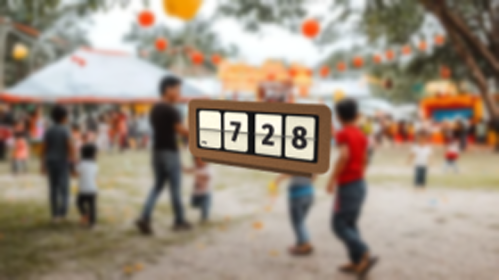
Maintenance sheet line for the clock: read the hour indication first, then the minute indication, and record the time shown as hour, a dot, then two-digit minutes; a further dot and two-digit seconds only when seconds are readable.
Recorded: 7.28
